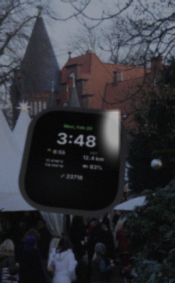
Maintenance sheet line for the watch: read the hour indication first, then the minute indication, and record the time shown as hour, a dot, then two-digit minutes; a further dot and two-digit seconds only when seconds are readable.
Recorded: 3.48
